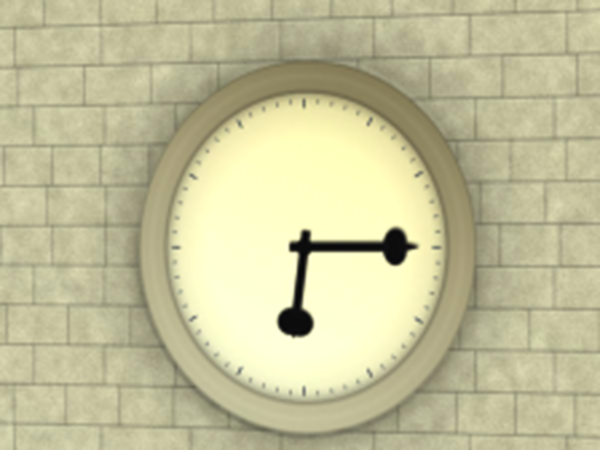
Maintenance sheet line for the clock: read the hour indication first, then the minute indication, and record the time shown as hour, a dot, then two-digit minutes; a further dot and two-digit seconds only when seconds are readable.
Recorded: 6.15
